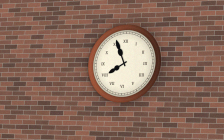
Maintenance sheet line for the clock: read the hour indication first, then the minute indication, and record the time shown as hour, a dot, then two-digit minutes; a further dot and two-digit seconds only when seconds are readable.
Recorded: 7.56
